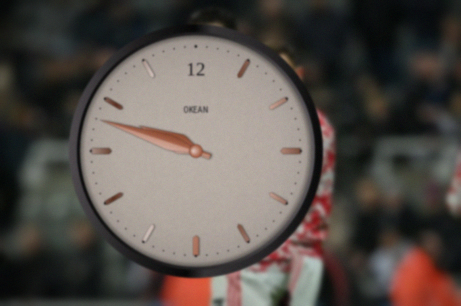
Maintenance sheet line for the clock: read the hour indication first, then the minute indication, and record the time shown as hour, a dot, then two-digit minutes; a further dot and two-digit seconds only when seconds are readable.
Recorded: 9.48
